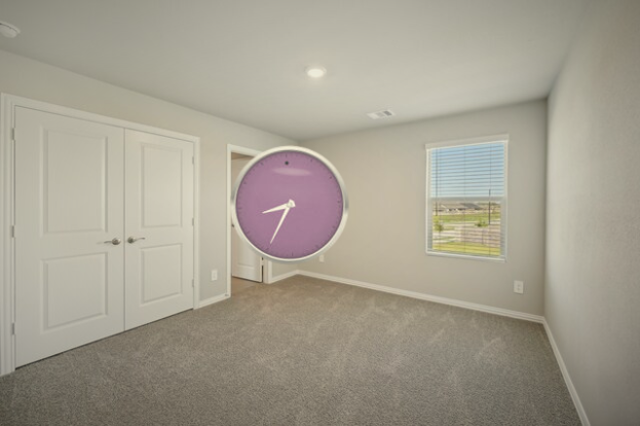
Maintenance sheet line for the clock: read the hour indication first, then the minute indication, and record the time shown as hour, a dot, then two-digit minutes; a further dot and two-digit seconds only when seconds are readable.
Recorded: 8.35
